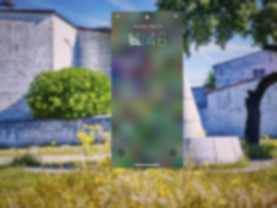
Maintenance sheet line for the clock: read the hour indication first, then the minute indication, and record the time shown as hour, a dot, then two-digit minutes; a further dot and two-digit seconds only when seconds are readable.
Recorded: 11.46
